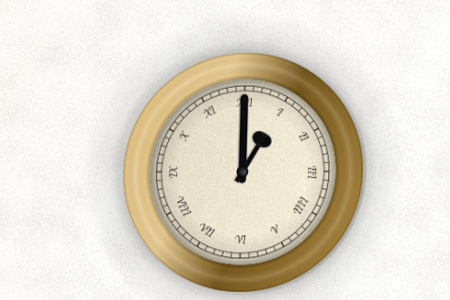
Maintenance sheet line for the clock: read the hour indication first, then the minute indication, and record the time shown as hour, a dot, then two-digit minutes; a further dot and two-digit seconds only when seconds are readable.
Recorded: 1.00
